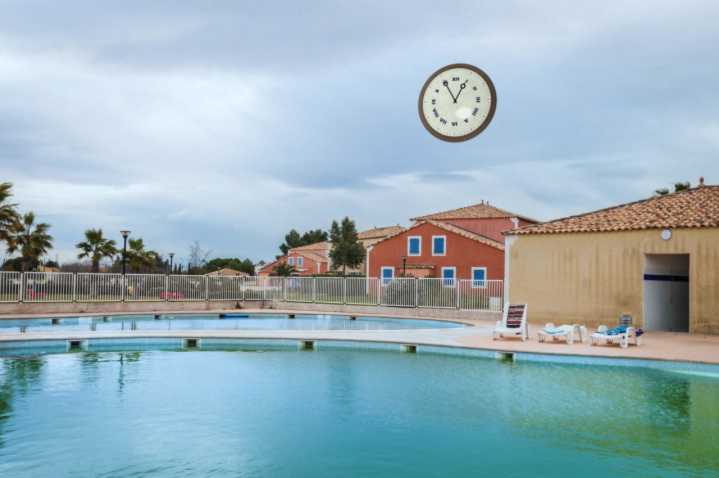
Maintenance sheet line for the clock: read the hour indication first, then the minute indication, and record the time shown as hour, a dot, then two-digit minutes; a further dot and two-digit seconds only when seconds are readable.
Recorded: 12.55
